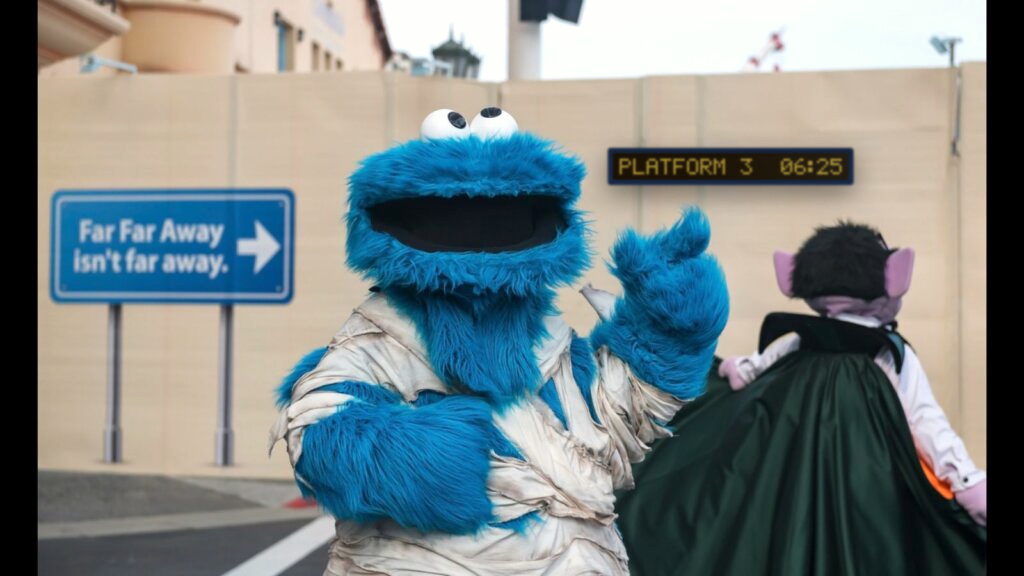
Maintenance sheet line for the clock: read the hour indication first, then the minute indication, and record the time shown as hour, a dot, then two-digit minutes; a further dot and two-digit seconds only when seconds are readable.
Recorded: 6.25
